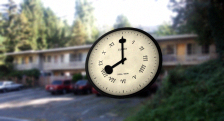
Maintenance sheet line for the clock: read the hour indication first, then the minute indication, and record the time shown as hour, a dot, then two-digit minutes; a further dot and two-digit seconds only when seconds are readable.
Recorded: 8.00
